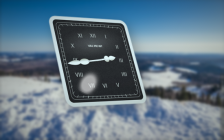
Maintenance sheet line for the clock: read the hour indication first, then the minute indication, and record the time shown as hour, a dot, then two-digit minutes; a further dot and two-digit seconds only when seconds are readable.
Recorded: 2.44
